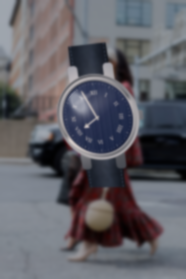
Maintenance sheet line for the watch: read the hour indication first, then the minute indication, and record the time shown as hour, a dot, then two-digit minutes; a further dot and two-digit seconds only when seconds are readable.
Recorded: 7.56
